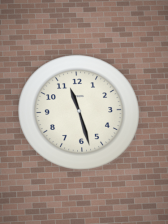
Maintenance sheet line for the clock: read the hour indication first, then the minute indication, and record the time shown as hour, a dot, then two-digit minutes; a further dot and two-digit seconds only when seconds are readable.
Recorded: 11.28
